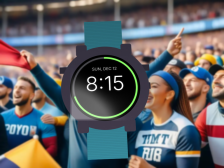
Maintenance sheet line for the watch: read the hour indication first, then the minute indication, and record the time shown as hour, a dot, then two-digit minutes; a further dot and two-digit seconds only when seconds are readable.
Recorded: 8.15
